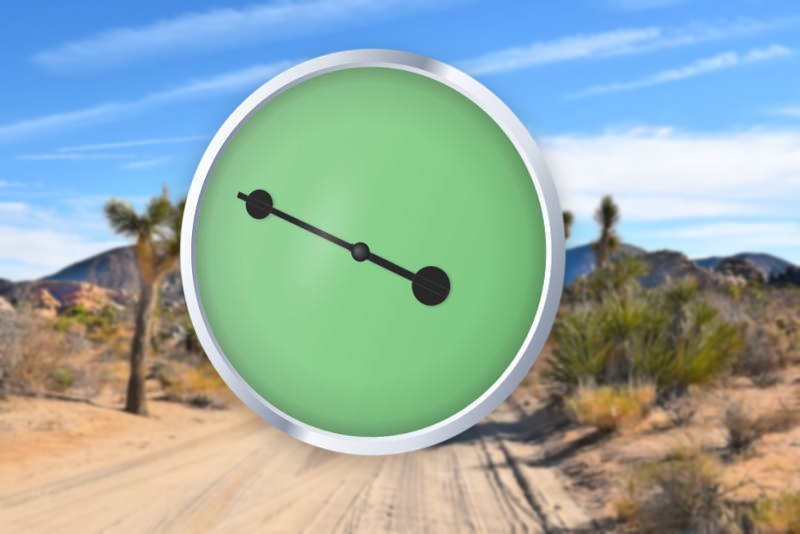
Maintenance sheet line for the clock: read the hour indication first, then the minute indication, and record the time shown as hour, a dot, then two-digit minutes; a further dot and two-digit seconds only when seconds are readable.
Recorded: 3.49
